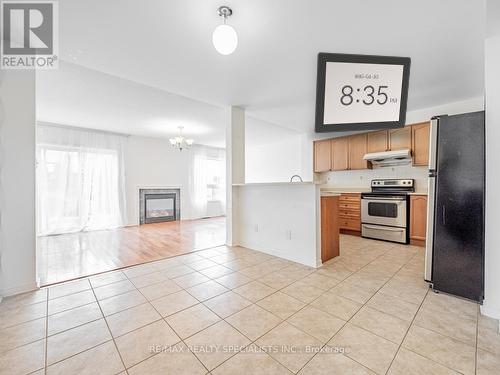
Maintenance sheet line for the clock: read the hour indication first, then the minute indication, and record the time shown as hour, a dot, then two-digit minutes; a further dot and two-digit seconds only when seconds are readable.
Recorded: 8.35
